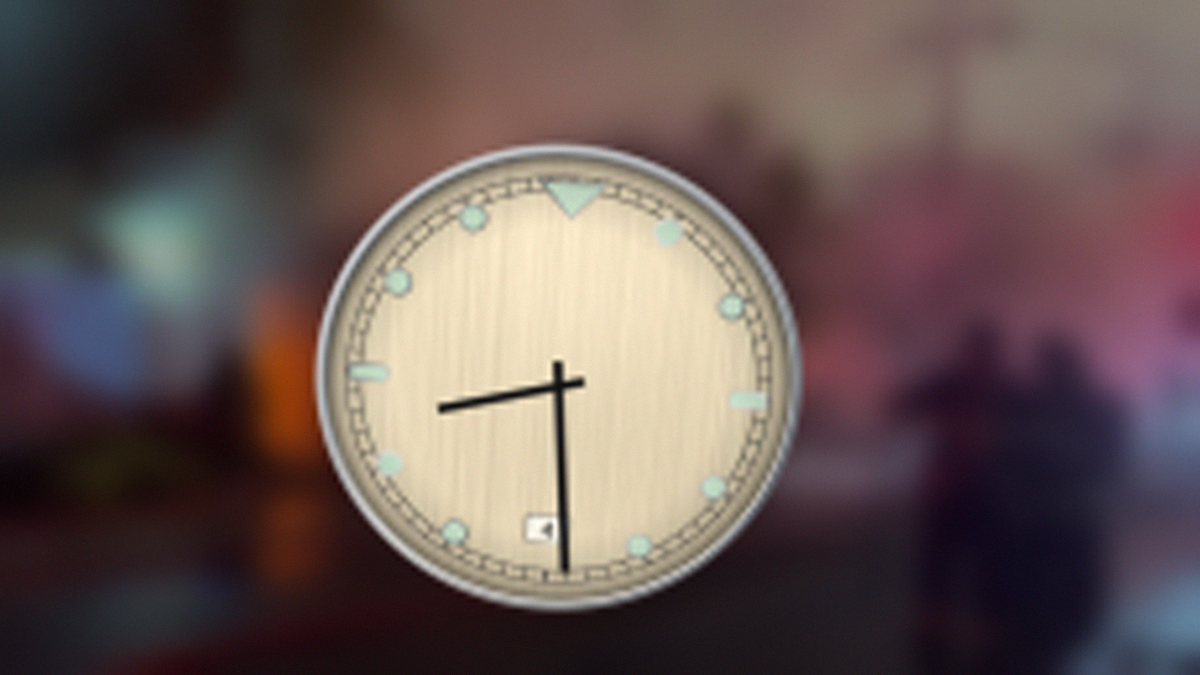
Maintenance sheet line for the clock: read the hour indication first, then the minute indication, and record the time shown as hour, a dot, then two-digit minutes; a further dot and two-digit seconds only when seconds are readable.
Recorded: 8.29
